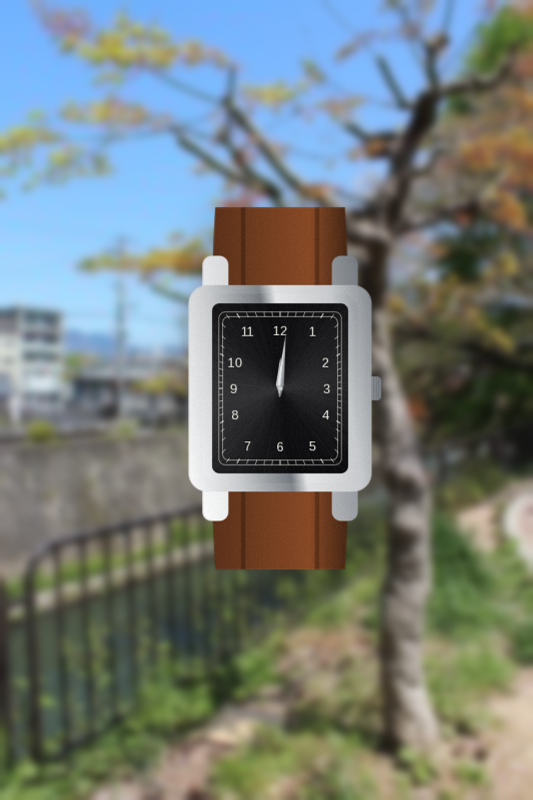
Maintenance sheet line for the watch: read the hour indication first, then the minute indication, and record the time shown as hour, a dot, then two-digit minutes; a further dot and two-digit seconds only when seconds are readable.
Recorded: 12.01
